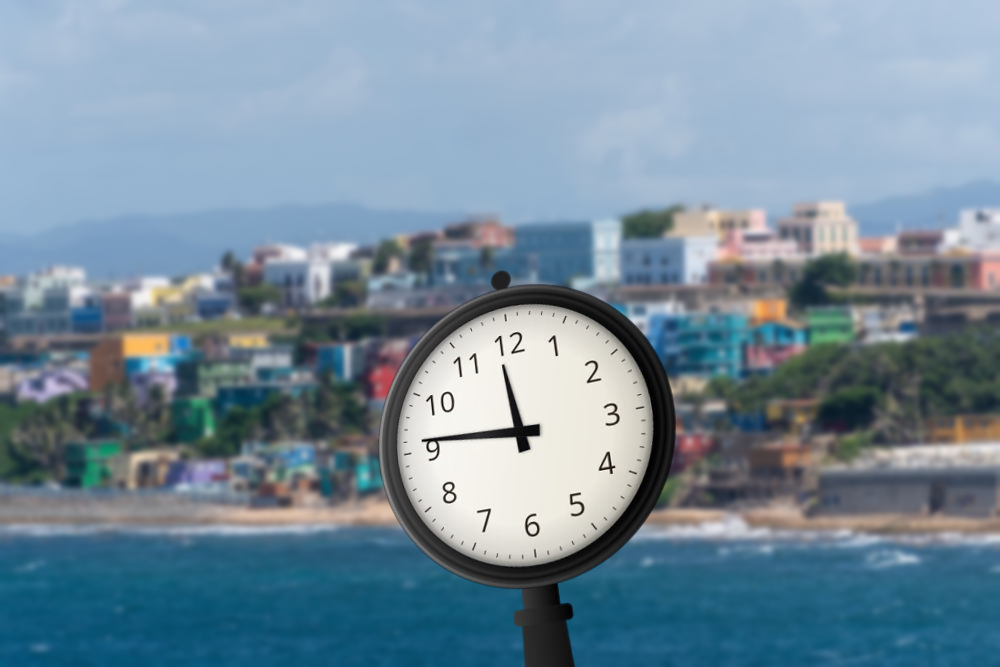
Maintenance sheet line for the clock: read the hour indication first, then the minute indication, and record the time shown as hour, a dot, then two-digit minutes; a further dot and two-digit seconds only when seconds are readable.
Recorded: 11.46
